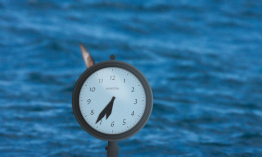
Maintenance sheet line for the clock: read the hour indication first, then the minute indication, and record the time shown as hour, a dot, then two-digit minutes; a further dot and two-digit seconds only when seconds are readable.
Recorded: 6.36
